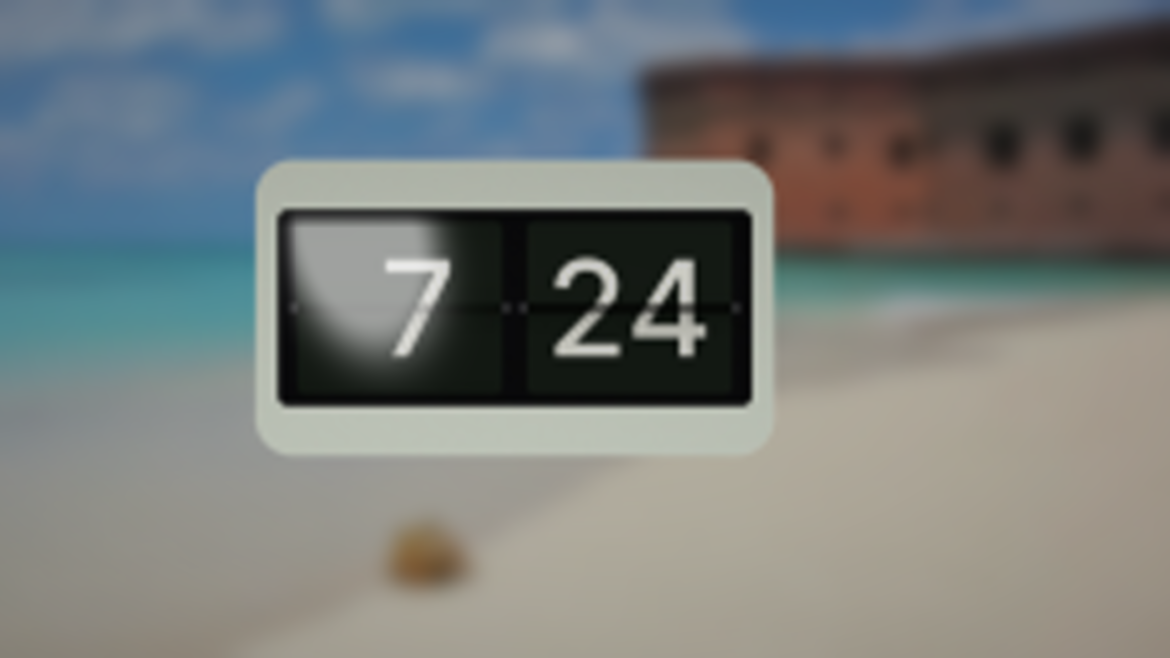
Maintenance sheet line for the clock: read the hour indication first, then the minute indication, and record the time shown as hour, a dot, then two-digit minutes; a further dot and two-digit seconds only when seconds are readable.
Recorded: 7.24
